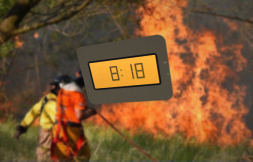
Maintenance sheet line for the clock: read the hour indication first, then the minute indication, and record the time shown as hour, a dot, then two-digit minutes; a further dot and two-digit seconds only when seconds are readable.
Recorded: 8.18
